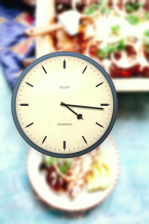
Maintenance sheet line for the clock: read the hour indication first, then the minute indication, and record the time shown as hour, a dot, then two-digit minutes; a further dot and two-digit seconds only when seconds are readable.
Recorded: 4.16
